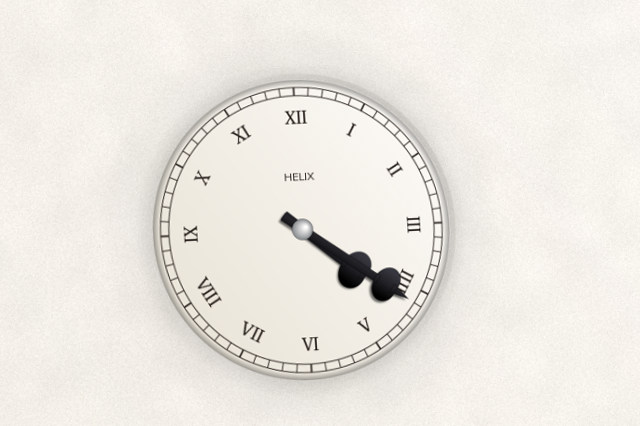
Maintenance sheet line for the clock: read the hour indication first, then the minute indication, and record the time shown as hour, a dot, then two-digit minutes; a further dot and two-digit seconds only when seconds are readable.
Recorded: 4.21
